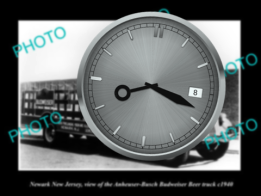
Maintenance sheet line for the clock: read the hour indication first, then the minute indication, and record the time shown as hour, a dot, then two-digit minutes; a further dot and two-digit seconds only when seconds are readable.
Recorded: 8.18
